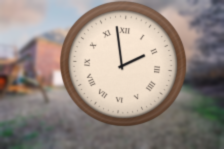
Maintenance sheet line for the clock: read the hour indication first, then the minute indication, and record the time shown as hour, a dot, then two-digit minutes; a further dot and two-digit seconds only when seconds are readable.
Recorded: 1.58
